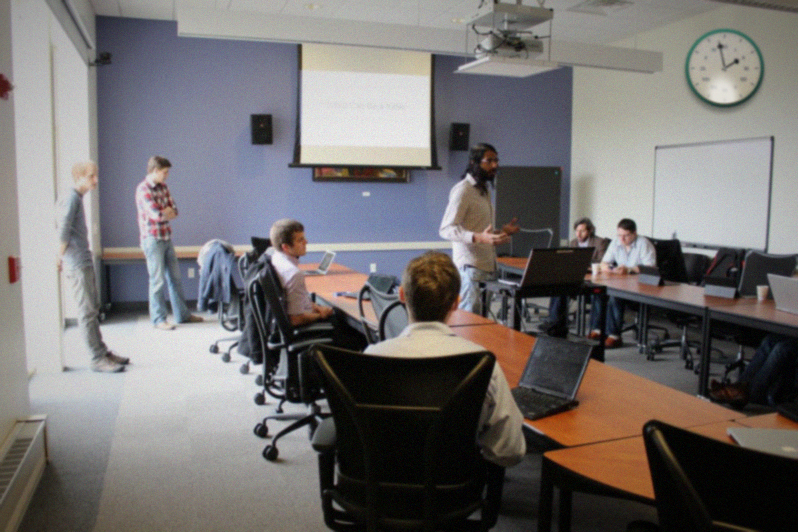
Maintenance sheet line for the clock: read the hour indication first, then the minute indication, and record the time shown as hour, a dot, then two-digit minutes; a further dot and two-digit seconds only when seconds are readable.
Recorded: 1.58
